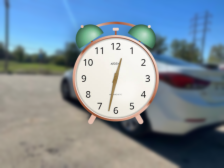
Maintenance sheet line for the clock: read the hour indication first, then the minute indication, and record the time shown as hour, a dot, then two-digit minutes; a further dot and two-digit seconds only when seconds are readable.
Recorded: 12.32
